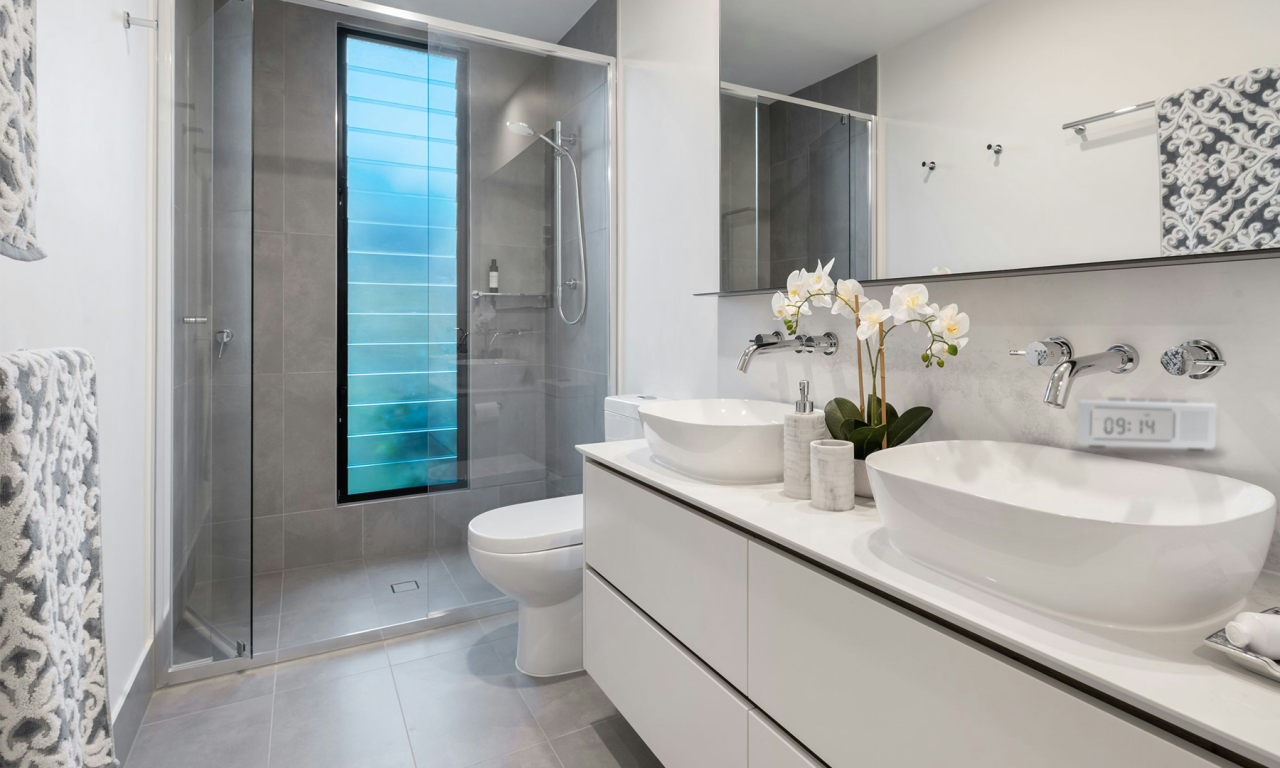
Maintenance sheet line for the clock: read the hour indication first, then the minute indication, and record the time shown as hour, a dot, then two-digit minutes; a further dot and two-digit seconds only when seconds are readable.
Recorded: 9.14
